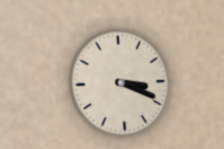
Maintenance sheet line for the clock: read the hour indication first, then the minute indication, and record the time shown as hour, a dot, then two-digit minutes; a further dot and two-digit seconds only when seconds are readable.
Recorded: 3.19
